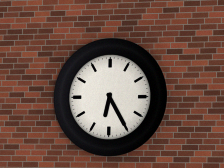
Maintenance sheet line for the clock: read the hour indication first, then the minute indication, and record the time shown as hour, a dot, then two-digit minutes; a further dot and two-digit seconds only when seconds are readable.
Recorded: 6.25
